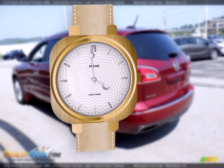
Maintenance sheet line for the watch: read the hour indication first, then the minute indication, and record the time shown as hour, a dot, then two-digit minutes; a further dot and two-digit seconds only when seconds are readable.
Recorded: 3.59
